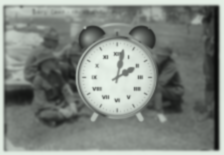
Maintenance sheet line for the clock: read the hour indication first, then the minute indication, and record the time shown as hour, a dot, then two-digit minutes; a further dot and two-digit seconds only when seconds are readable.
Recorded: 2.02
